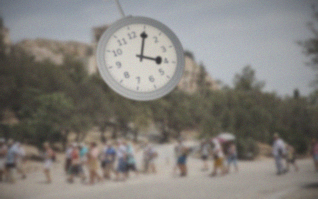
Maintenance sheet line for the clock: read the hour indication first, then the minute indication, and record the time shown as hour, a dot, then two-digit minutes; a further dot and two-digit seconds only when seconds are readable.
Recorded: 4.05
